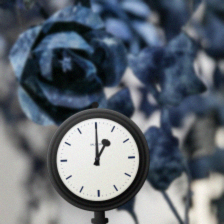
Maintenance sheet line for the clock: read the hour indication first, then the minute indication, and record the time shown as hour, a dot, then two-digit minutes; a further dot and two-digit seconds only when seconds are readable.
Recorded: 1.00
